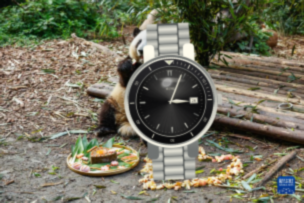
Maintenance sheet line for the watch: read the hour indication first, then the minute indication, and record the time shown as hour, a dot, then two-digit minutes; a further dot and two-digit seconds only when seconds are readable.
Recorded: 3.04
